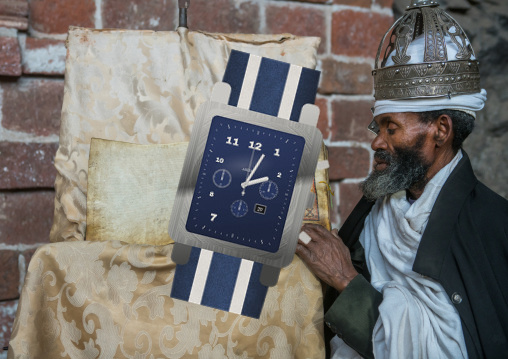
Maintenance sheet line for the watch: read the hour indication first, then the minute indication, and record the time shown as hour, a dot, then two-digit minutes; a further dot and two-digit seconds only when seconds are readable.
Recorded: 2.03
